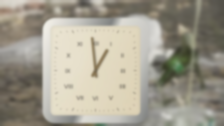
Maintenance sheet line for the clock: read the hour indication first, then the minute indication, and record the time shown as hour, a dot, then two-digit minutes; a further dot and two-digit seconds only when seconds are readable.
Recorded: 12.59
